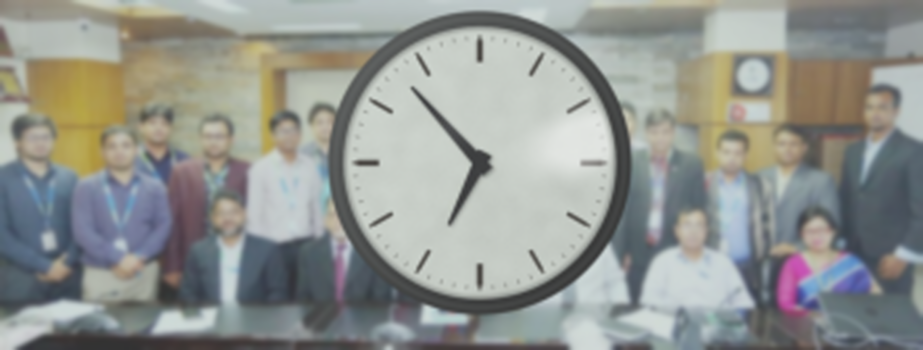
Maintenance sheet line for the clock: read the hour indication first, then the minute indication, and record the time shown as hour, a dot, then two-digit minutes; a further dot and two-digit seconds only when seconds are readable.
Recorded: 6.53
